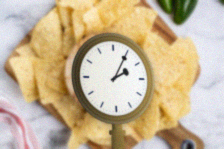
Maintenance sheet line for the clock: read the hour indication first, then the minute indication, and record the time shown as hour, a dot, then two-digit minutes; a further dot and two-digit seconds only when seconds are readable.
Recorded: 2.05
